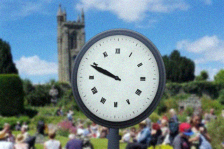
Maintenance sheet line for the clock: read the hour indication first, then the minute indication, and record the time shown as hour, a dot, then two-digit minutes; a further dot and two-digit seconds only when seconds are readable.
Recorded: 9.49
